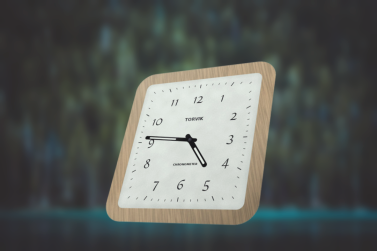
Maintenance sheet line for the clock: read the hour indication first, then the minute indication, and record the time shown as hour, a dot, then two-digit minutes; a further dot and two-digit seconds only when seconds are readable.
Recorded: 4.46
